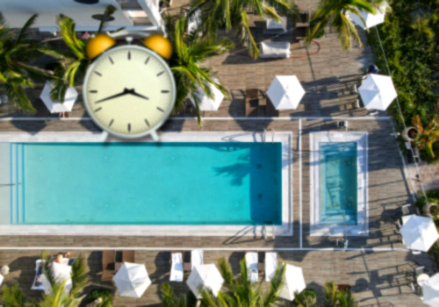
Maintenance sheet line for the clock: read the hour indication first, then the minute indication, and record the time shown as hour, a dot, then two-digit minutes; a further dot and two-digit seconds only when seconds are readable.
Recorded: 3.42
